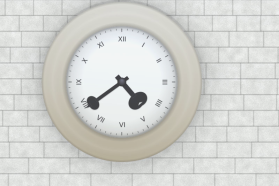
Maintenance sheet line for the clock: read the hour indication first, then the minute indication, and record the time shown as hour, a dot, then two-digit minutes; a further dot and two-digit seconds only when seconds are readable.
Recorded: 4.39
